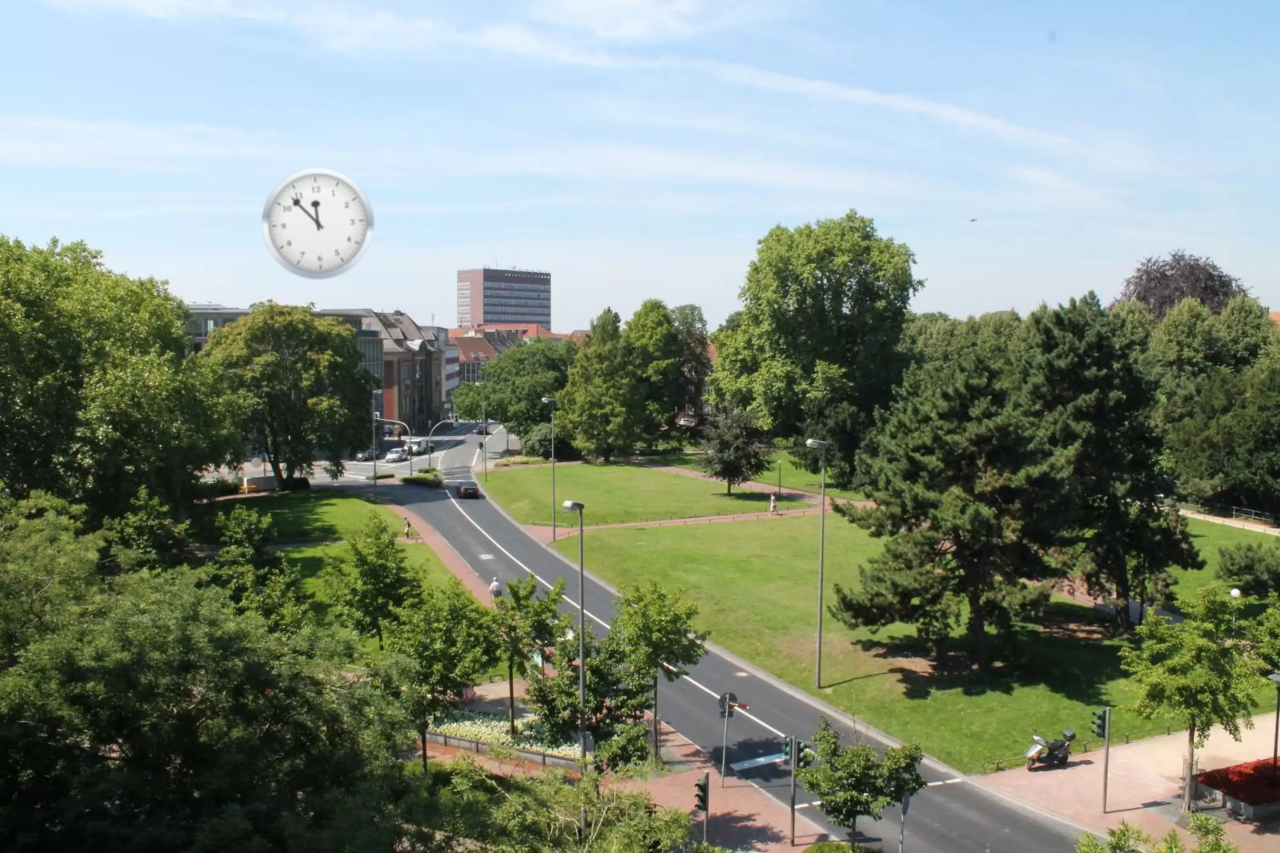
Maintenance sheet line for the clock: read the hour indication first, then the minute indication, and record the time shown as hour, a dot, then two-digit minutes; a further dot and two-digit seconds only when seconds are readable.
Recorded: 11.53
